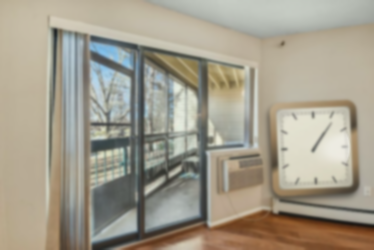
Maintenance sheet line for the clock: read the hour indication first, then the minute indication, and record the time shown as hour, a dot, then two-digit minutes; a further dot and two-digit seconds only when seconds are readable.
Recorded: 1.06
